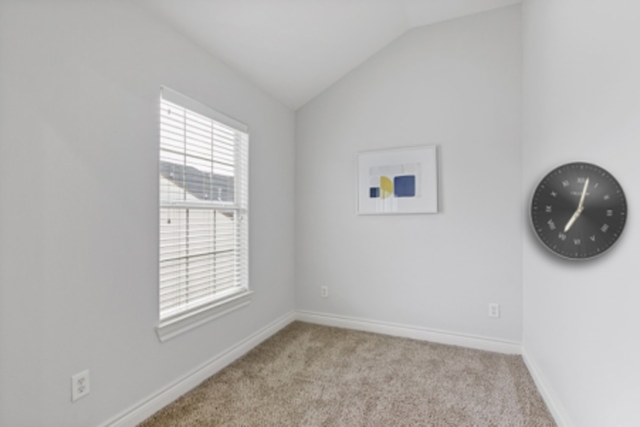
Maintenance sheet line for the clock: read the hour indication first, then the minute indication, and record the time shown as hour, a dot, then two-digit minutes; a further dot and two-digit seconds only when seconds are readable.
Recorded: 7.02
